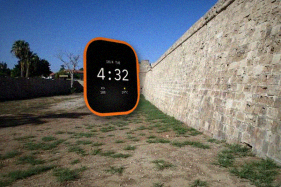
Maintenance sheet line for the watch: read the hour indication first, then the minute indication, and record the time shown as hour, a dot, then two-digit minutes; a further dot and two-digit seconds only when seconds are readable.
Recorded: 4.32
